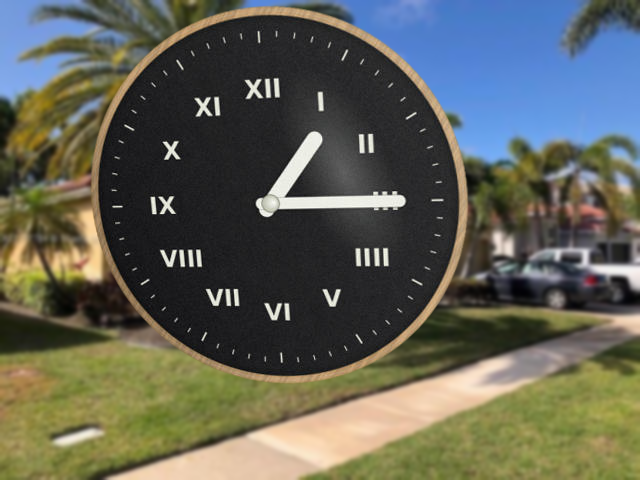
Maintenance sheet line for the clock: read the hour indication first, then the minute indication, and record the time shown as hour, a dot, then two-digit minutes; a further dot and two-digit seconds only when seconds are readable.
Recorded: 1.15
